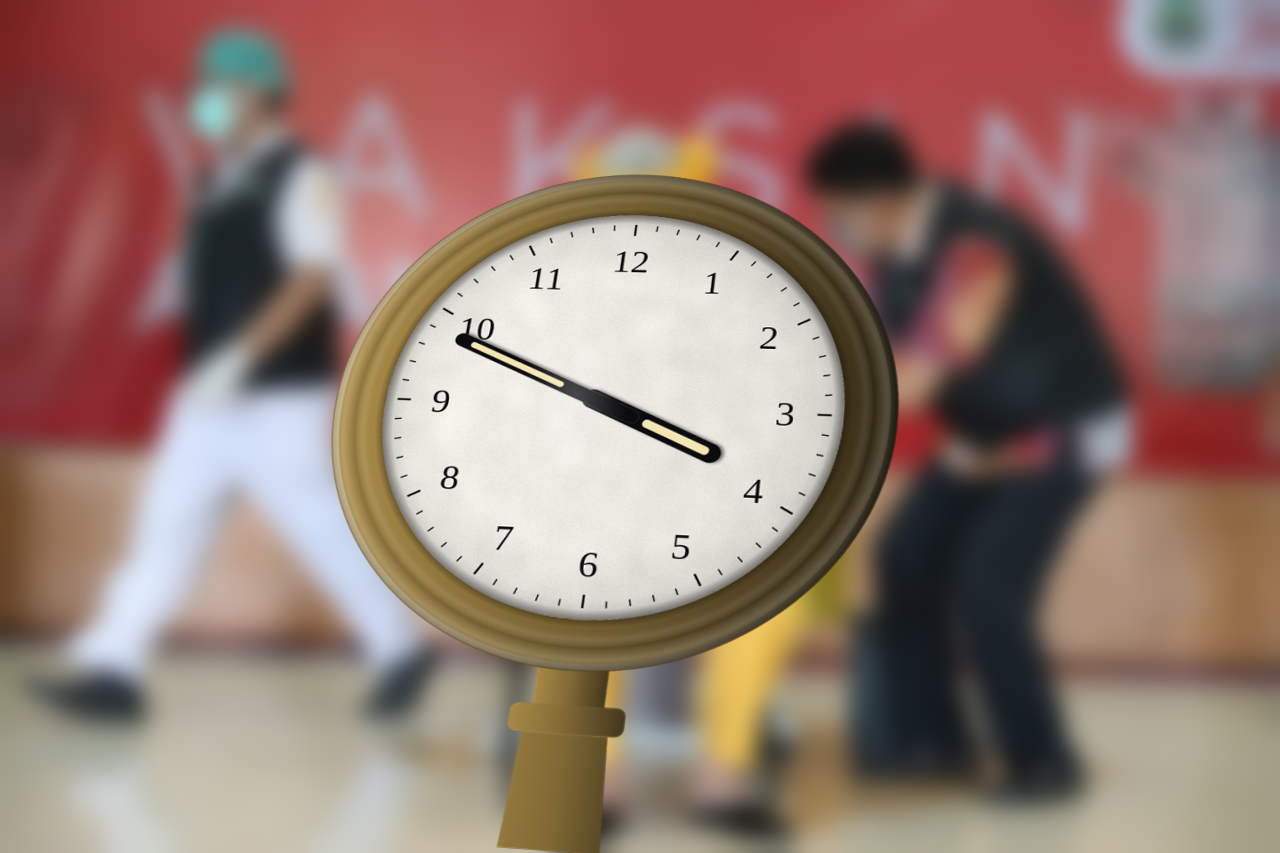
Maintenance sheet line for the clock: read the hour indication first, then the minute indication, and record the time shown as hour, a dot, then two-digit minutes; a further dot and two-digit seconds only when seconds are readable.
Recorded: 3.49
